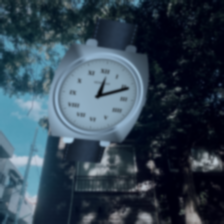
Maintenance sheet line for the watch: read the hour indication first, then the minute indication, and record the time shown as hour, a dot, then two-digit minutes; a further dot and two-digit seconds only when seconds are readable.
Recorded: 12.11
